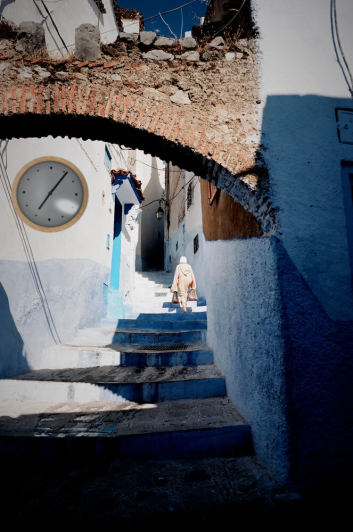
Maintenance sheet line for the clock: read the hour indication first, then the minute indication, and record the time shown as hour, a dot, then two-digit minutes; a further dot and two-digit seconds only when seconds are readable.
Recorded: 7.06
